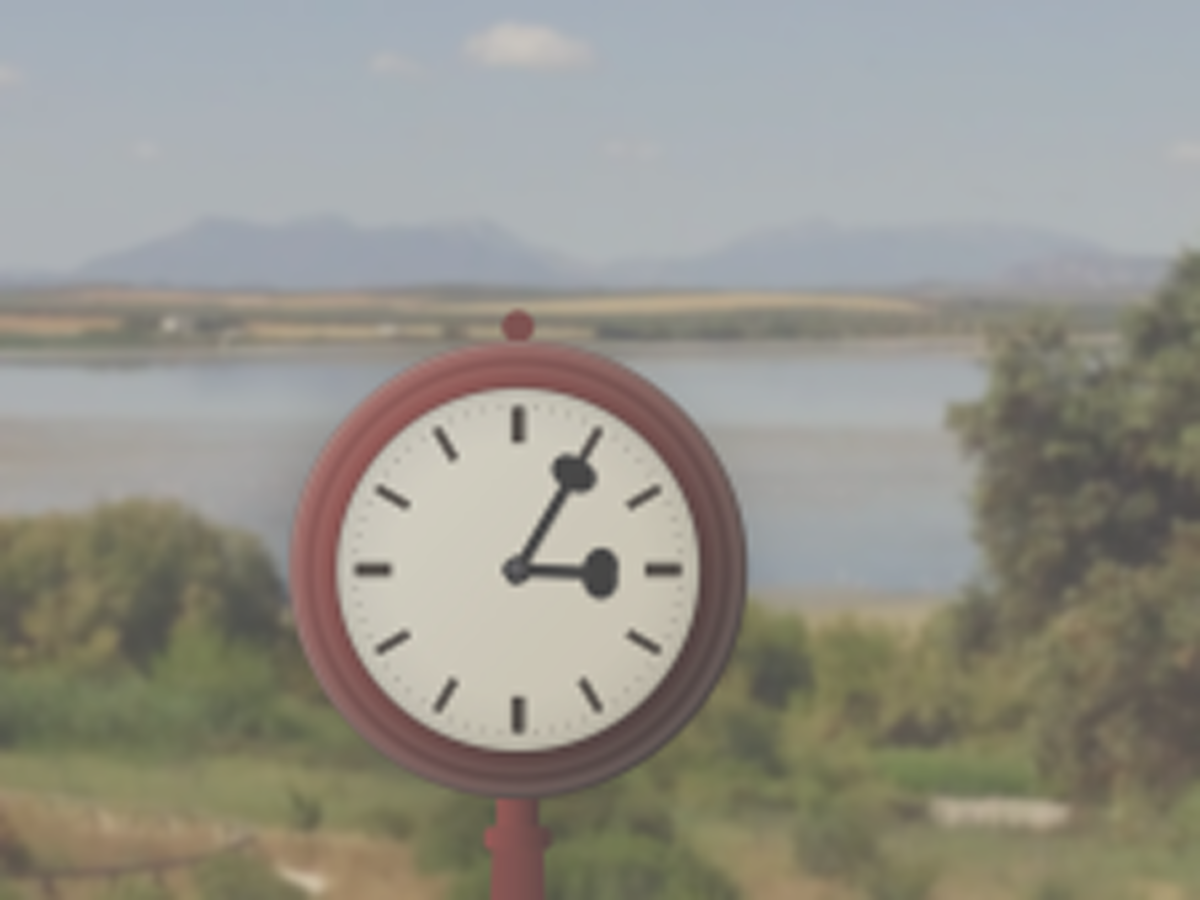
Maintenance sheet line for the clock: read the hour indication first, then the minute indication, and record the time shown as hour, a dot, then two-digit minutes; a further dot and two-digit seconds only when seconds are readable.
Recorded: 3.05
